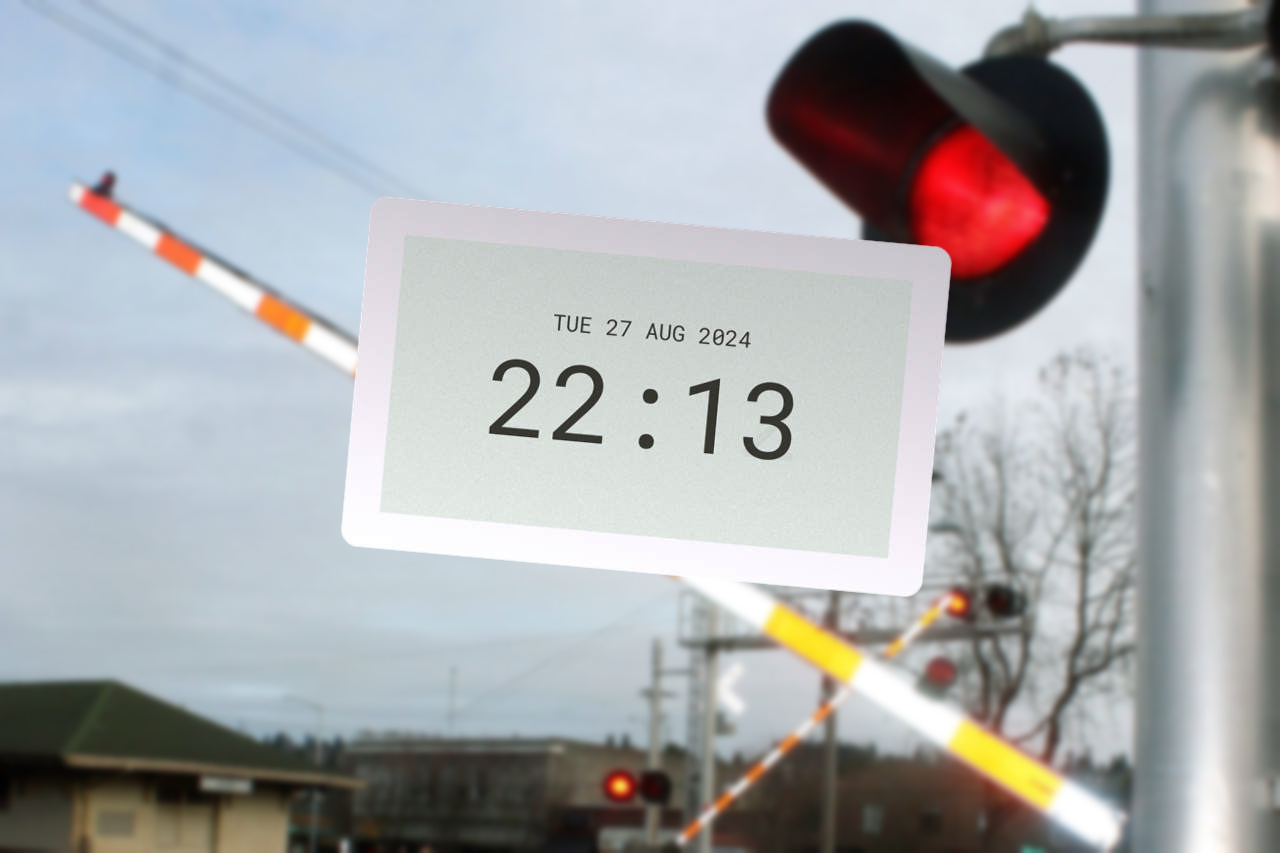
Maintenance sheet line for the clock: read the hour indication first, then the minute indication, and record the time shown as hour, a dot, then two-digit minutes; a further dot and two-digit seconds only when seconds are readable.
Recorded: 22.13
